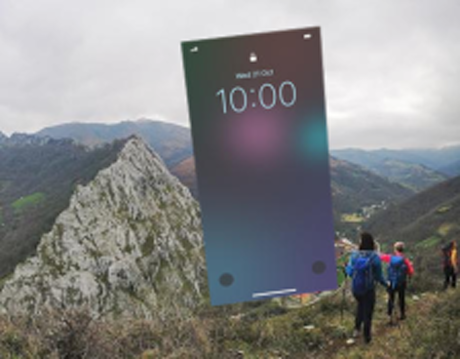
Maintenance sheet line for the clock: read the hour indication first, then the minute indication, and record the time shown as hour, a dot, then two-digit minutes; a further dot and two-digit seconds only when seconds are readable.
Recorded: 10.00
